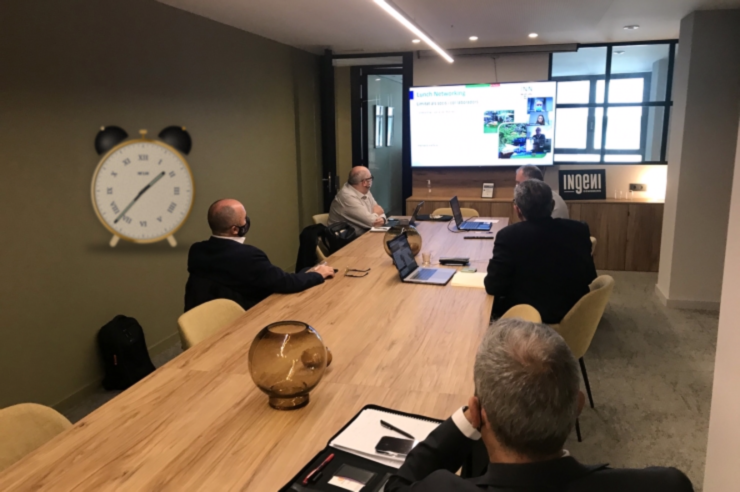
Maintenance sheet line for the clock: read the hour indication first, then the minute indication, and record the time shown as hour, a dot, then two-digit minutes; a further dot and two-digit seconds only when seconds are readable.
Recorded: 1.37
